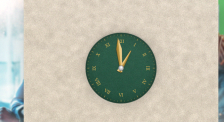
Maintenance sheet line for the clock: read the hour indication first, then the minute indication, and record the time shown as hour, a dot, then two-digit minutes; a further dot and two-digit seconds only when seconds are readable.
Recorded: 12.59
